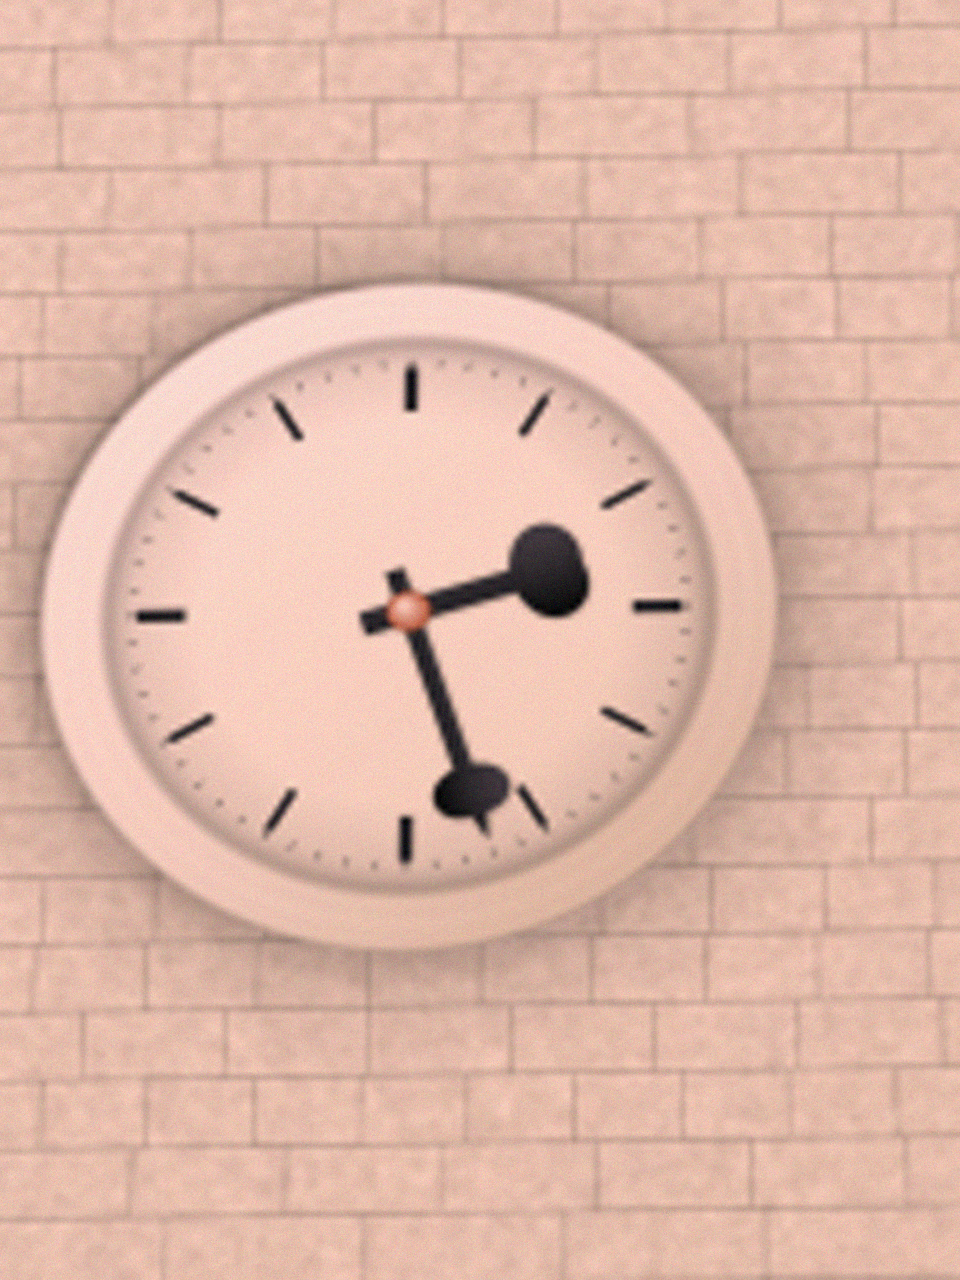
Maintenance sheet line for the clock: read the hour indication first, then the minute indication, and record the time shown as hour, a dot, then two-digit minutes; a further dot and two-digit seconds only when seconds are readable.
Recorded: 2.27
